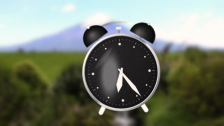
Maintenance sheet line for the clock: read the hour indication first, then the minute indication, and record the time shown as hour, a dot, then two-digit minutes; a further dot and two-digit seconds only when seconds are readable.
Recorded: 6.24
